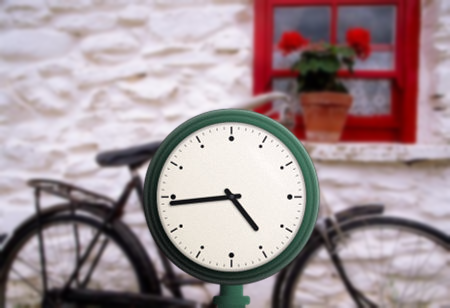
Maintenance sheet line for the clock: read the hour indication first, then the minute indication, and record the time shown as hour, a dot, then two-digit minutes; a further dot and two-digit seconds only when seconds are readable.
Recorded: 4.44
